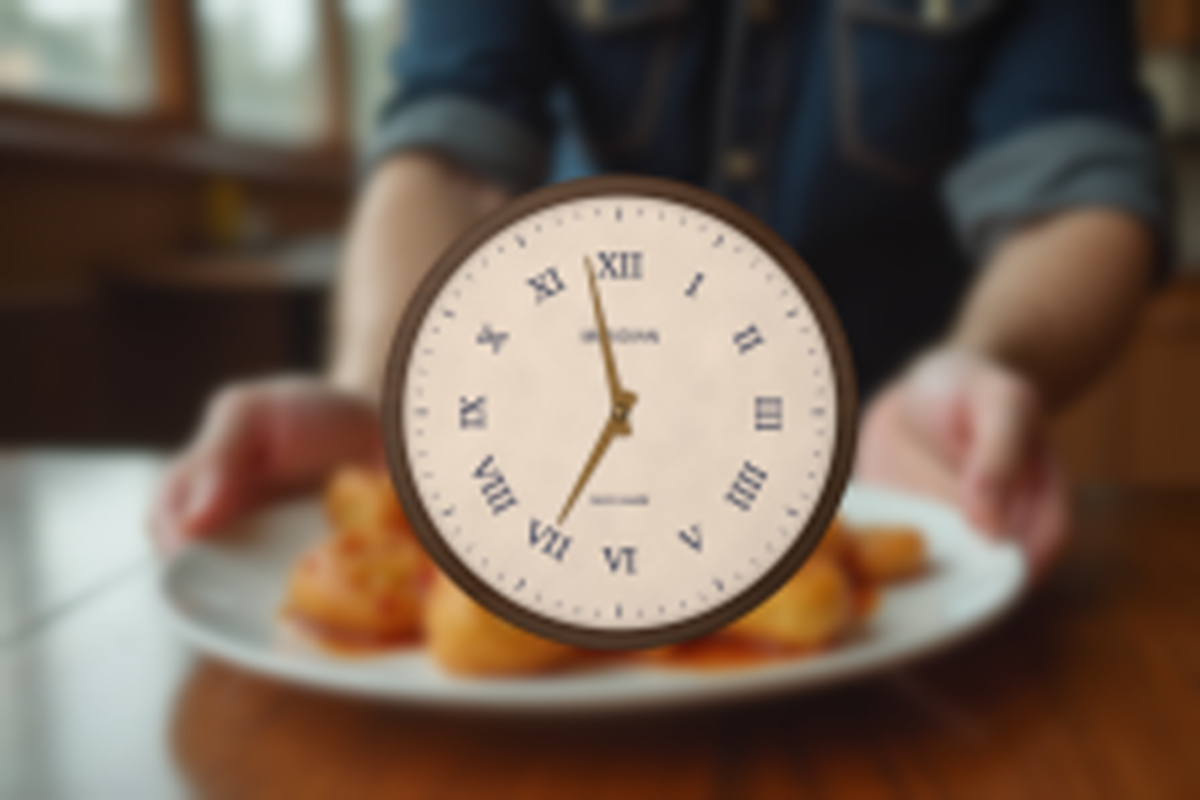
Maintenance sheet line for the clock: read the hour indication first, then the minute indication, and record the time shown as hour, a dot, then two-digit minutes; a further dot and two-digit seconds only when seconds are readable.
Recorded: 6.58
